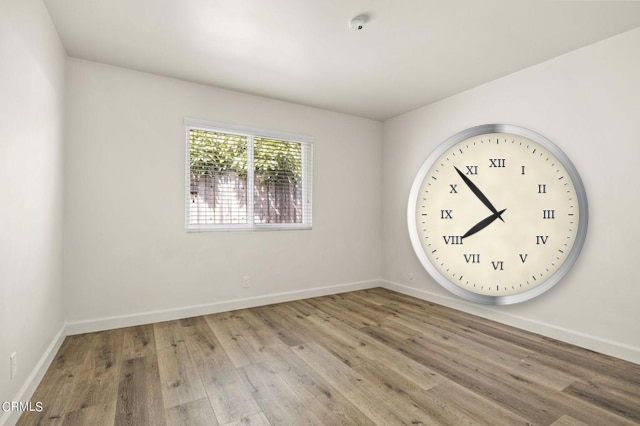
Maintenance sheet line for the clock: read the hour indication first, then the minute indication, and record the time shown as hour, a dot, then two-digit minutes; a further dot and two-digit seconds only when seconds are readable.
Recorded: 7.53
